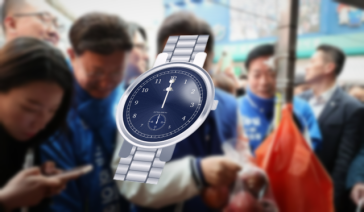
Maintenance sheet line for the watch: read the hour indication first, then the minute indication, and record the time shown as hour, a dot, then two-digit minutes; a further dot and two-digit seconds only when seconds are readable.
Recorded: 12.00
